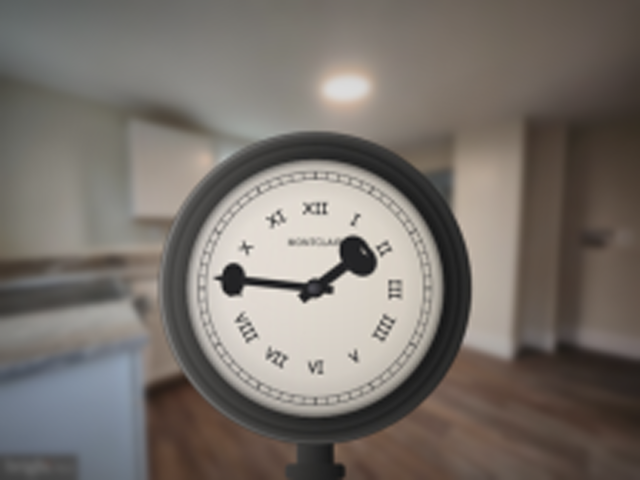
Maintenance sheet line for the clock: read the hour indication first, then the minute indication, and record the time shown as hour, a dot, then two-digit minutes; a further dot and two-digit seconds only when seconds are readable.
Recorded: 1.46
